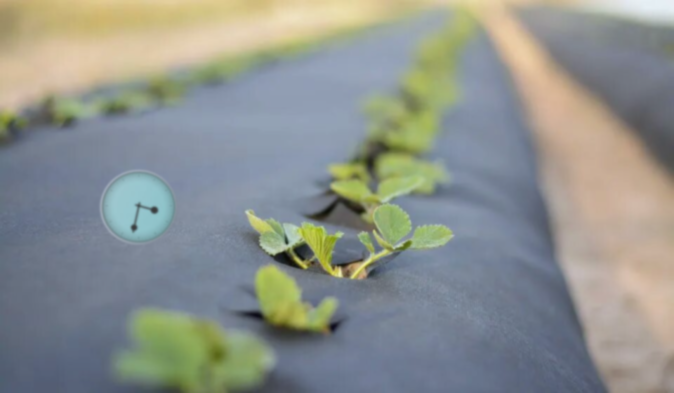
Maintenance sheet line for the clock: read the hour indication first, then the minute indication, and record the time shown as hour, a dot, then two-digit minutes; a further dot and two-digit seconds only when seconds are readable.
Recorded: 3.32
